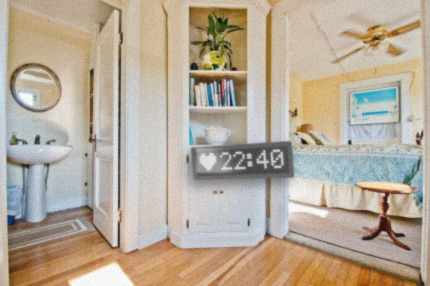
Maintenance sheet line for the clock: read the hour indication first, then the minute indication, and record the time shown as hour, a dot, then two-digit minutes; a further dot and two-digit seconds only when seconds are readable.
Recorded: 22.40
